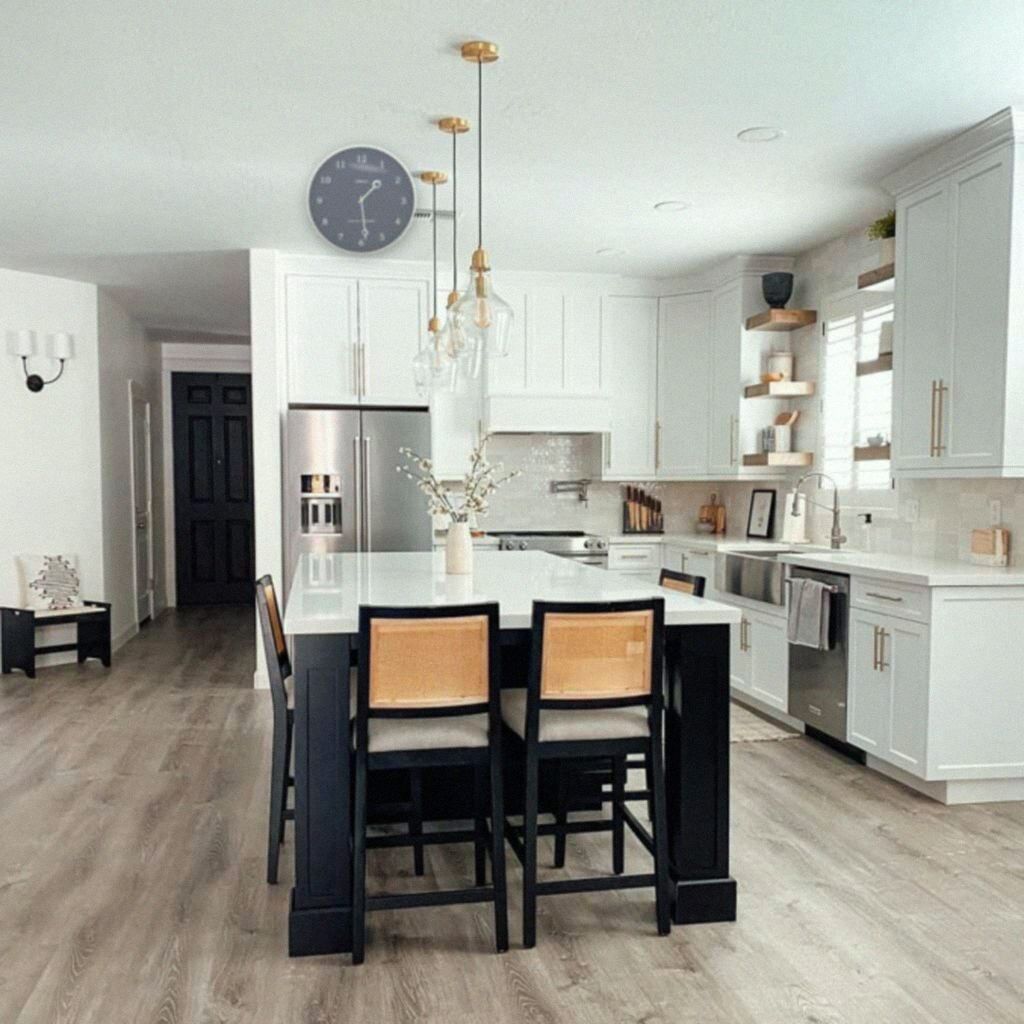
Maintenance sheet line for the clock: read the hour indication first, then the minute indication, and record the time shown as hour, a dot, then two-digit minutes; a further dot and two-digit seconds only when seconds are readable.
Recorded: 1.29
